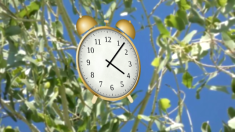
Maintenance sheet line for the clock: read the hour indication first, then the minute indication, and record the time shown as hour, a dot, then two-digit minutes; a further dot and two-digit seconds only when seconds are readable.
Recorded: 4.07
